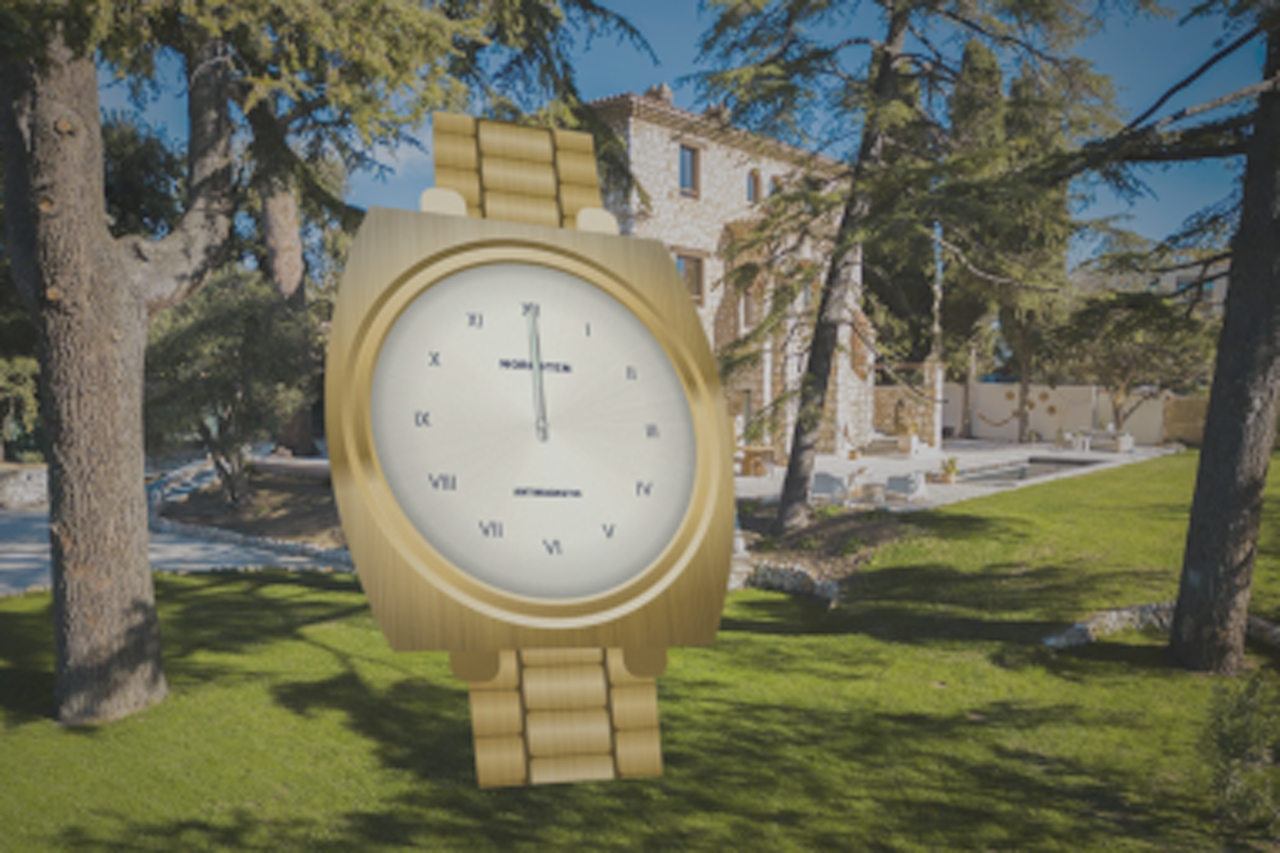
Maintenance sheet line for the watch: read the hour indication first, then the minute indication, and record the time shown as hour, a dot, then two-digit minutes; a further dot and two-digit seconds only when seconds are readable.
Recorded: 12.00
